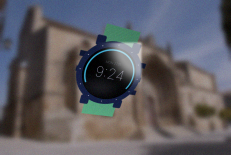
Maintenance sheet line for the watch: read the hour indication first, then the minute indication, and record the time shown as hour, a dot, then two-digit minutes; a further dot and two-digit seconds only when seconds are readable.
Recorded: 9.24
